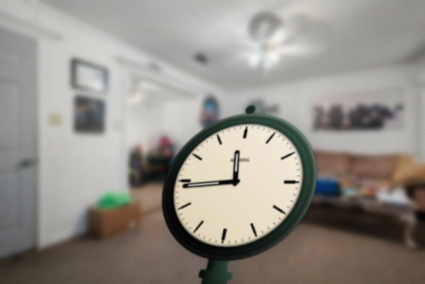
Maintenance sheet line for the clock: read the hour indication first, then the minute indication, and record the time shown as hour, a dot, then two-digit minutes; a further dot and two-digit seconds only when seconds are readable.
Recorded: 11.44
